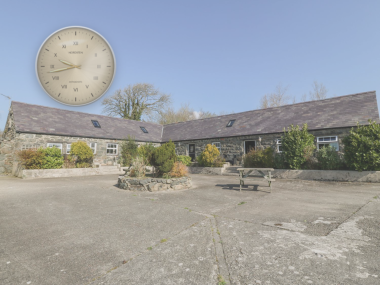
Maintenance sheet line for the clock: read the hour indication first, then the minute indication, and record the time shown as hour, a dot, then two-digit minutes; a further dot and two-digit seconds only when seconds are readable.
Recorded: 9.43
